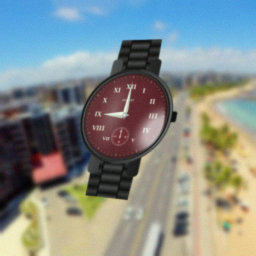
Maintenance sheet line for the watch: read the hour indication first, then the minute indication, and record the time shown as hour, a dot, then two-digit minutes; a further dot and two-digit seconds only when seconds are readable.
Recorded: 9.00
